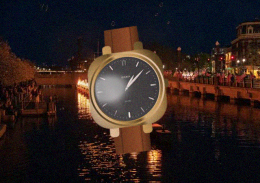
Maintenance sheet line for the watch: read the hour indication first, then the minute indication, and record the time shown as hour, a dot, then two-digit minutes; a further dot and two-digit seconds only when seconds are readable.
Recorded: 1.08
